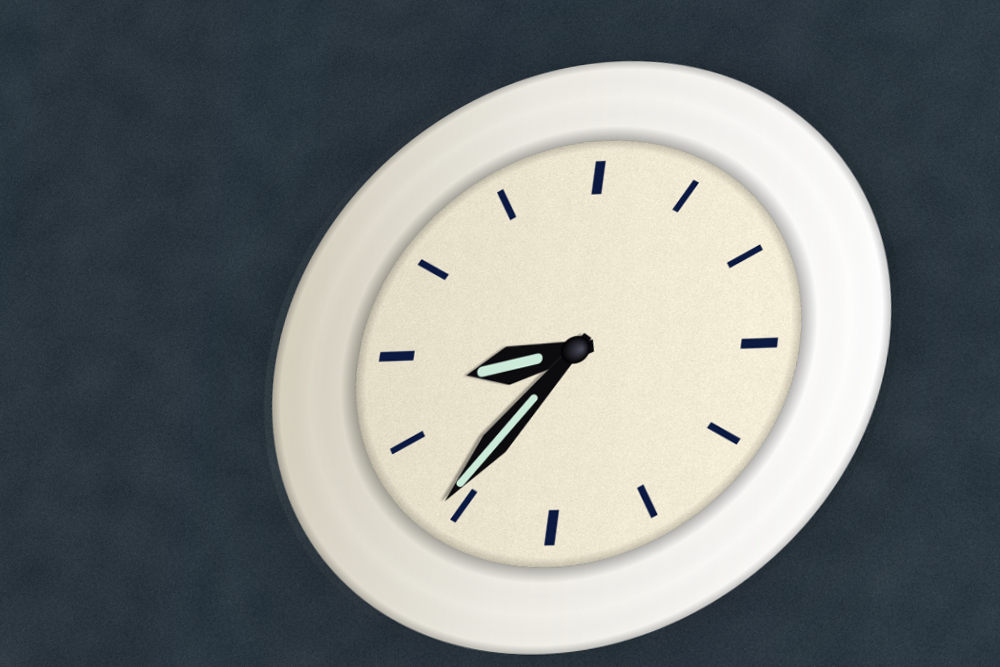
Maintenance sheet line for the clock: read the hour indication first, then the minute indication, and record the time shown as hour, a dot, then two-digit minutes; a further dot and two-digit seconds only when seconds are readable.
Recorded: 8.36
